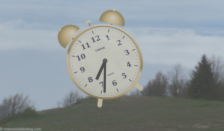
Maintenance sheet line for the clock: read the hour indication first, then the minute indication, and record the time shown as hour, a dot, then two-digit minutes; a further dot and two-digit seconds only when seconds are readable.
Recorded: 7.34
